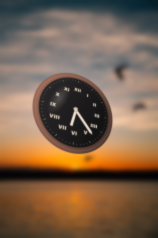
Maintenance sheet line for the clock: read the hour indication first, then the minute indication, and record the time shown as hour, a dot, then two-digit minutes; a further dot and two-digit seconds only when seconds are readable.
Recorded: 6.23
